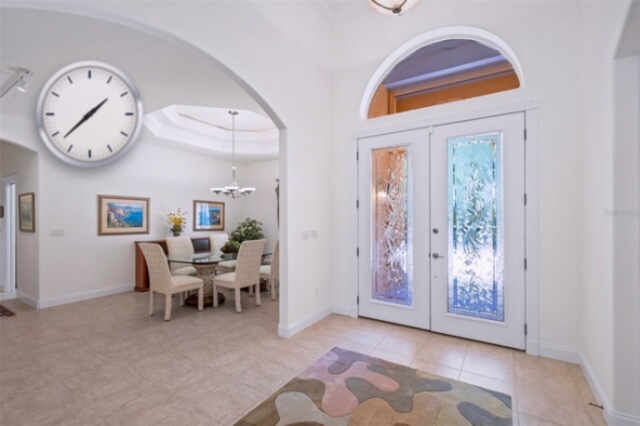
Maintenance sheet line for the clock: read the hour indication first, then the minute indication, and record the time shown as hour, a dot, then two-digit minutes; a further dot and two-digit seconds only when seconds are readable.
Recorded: 1.38
